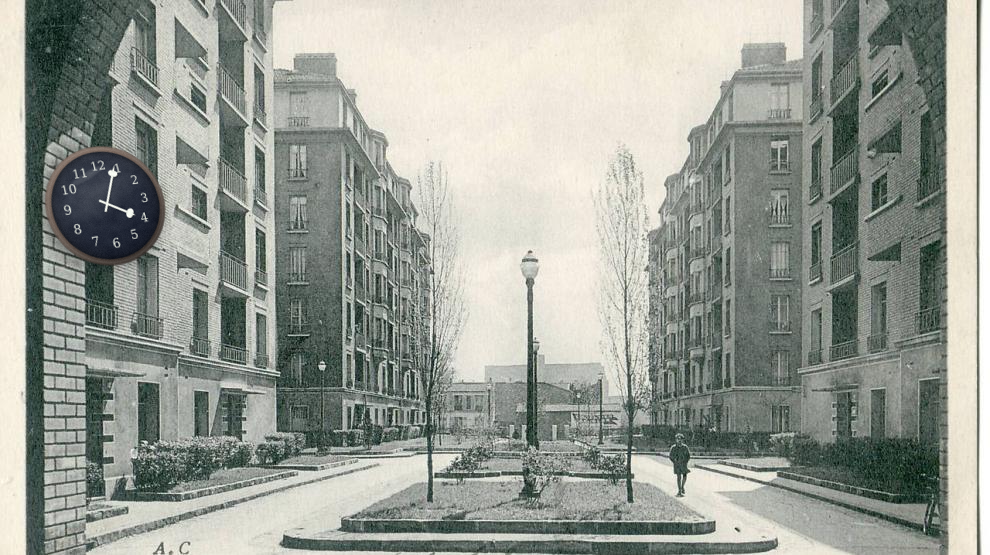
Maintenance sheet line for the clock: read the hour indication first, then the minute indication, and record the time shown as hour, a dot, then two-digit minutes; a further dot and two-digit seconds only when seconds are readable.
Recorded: 4.04
